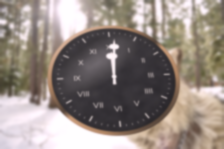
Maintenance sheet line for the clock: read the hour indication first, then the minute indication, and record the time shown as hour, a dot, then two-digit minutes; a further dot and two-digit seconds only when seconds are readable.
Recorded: 12.01
